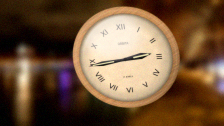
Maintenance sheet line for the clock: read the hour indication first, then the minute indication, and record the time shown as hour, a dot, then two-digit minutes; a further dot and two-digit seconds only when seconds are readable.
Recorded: 2.44
